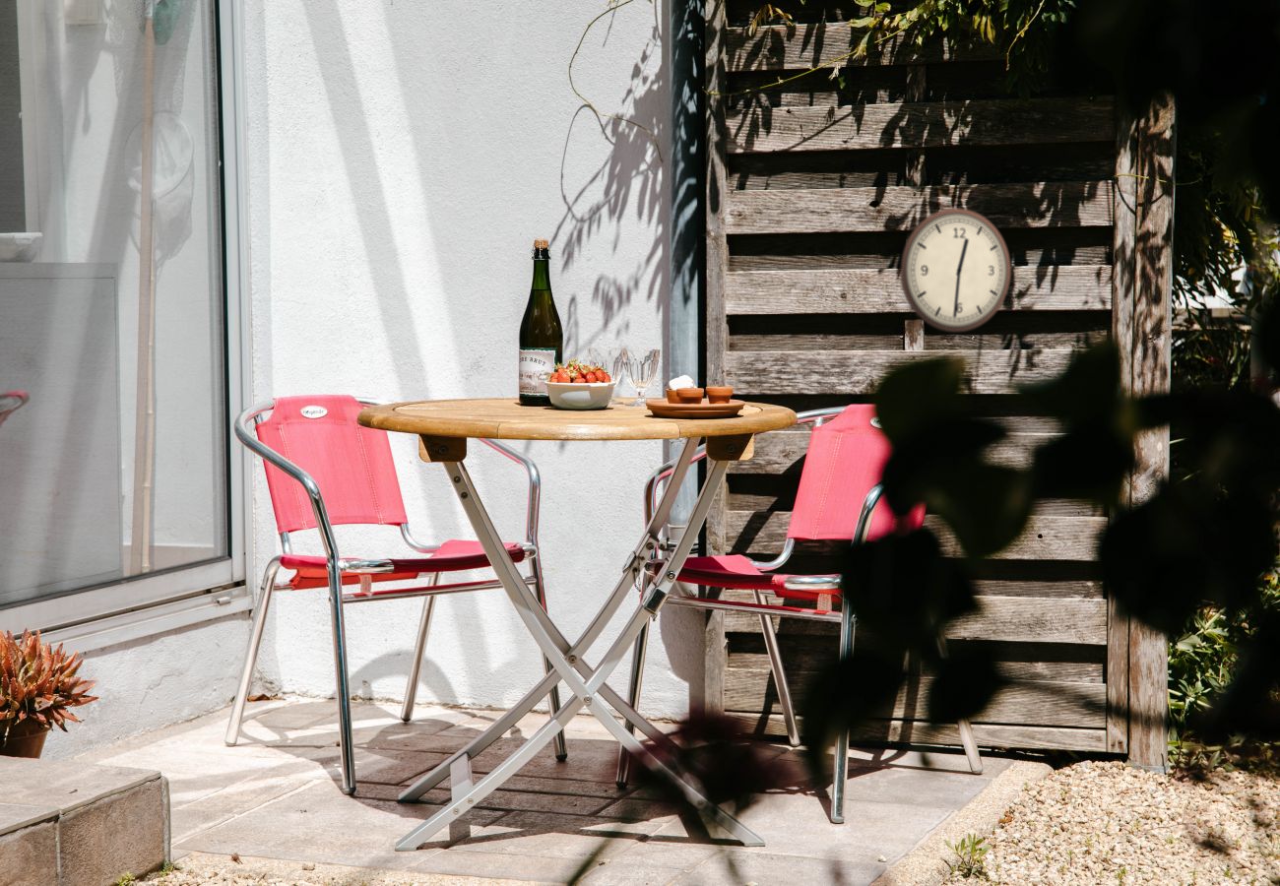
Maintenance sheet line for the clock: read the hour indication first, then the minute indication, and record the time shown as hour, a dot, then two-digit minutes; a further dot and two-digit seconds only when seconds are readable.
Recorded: 12.31
